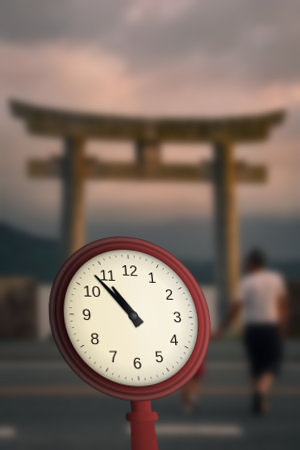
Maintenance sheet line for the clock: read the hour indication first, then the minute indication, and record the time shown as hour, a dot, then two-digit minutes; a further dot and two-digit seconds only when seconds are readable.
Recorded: 10.53
